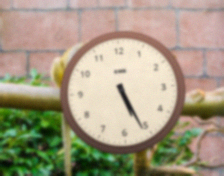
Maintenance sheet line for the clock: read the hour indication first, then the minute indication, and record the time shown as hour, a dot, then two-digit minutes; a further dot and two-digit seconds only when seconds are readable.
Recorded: 5.26
